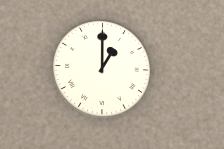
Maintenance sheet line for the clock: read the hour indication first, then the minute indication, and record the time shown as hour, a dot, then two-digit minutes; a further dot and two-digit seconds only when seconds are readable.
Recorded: 1.00
